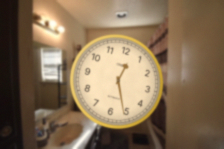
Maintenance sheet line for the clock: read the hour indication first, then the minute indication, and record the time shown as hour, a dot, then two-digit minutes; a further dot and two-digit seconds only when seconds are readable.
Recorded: 12.26
